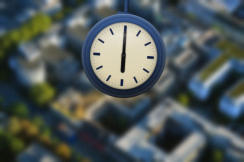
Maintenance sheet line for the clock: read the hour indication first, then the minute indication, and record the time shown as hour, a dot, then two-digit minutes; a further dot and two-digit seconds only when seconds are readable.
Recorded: 6.00
